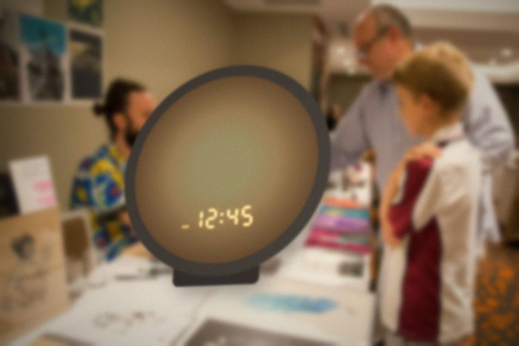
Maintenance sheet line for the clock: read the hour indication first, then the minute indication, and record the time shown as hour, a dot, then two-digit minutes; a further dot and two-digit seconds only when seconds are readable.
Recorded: 12.45
